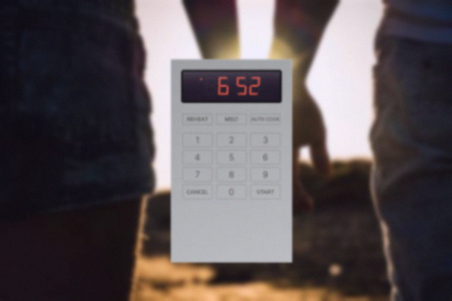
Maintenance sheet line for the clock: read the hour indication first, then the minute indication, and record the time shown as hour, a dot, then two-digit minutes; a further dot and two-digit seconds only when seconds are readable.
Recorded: 6.52
